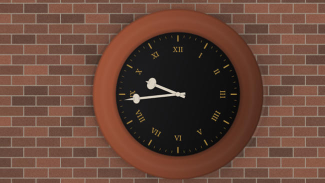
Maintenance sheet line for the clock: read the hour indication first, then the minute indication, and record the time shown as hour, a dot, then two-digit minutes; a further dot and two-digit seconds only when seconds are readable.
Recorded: 9.44
